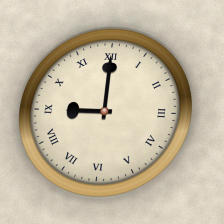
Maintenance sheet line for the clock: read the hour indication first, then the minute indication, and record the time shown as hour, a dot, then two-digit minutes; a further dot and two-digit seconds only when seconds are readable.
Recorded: 9.00
